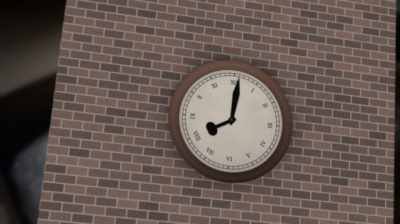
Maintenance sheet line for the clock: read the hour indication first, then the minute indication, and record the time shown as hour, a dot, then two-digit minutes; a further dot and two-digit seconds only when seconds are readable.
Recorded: 8.01
